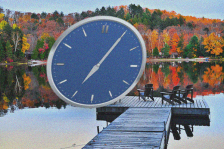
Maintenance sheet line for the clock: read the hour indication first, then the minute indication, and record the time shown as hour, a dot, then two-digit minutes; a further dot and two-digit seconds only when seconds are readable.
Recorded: 7.05
